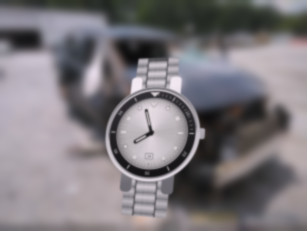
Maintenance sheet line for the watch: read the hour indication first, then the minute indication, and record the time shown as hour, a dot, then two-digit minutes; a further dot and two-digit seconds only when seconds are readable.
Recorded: 7.57
